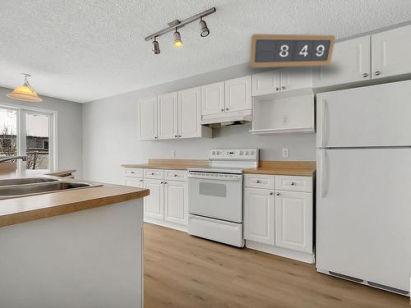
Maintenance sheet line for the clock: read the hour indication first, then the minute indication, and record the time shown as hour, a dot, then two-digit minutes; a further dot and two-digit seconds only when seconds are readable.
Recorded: 8.49
